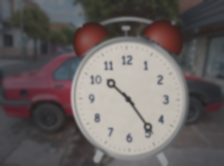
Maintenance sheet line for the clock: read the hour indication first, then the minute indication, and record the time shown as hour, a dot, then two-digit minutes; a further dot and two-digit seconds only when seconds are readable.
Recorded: 10.24
